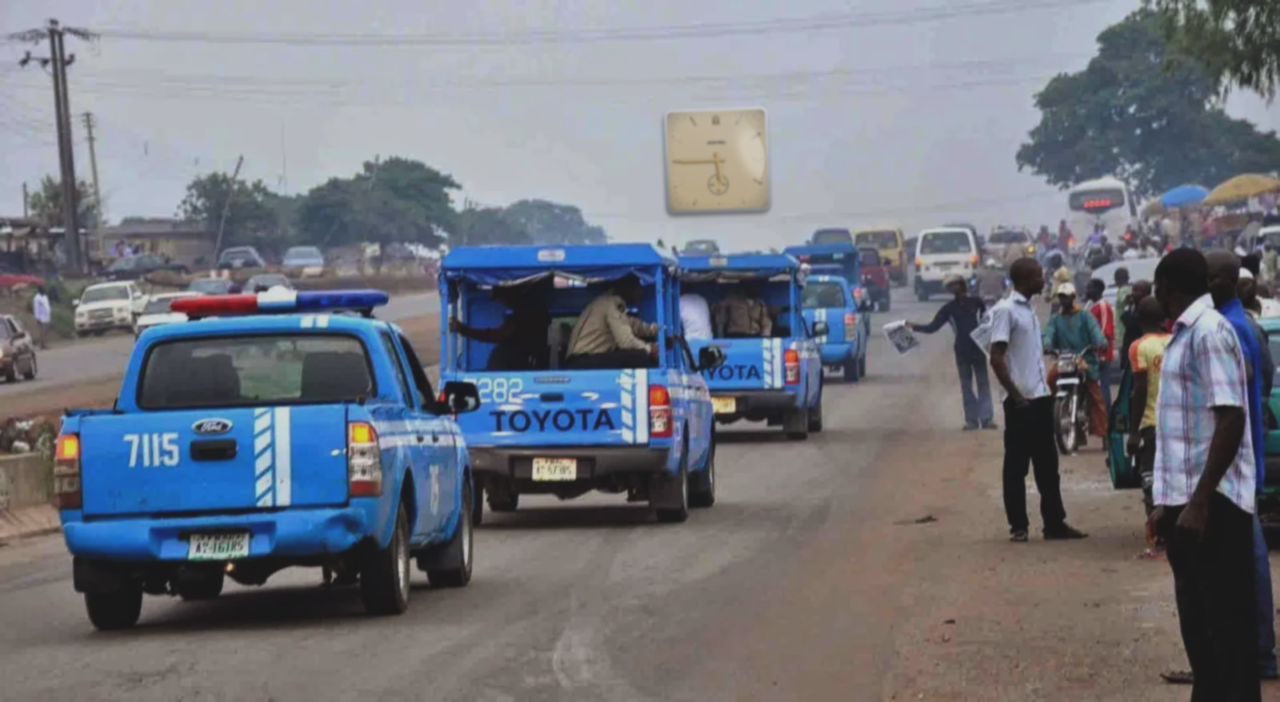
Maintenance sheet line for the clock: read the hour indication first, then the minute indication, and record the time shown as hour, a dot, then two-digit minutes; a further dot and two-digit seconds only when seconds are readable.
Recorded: 5.45
